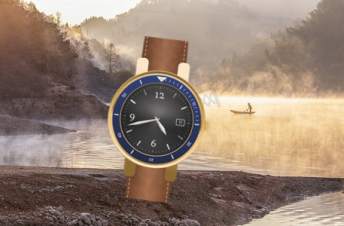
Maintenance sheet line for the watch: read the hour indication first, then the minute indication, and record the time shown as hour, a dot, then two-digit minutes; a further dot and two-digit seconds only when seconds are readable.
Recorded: 4.42
